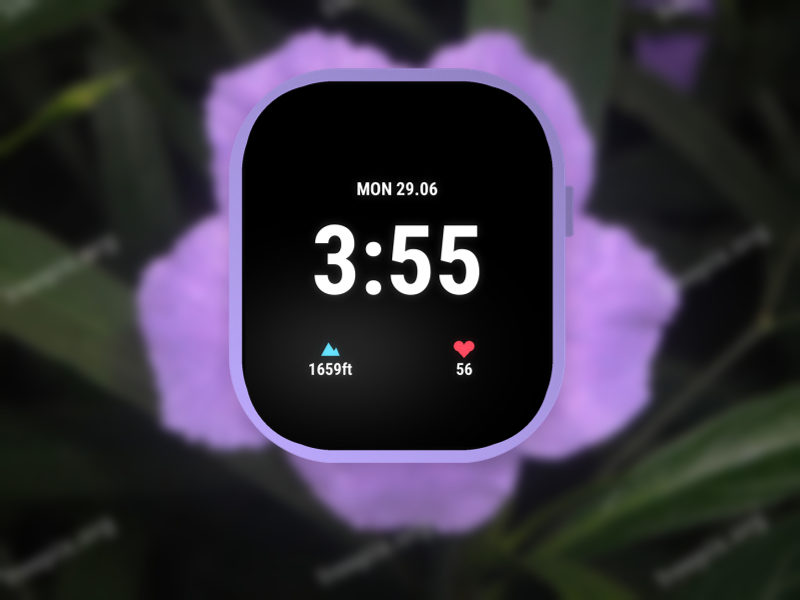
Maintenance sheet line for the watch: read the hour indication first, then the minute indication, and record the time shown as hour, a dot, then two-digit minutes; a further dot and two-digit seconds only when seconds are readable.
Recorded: 3.55
